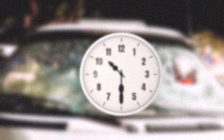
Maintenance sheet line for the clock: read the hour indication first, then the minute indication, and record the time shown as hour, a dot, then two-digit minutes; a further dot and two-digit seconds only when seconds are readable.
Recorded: 10.30
